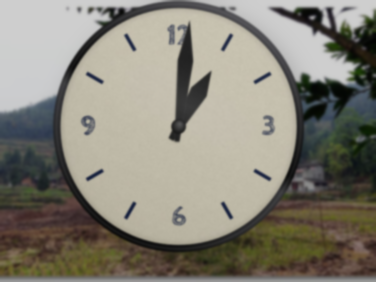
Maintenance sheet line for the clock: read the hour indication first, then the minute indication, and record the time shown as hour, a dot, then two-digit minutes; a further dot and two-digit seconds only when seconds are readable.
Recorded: 1.01
